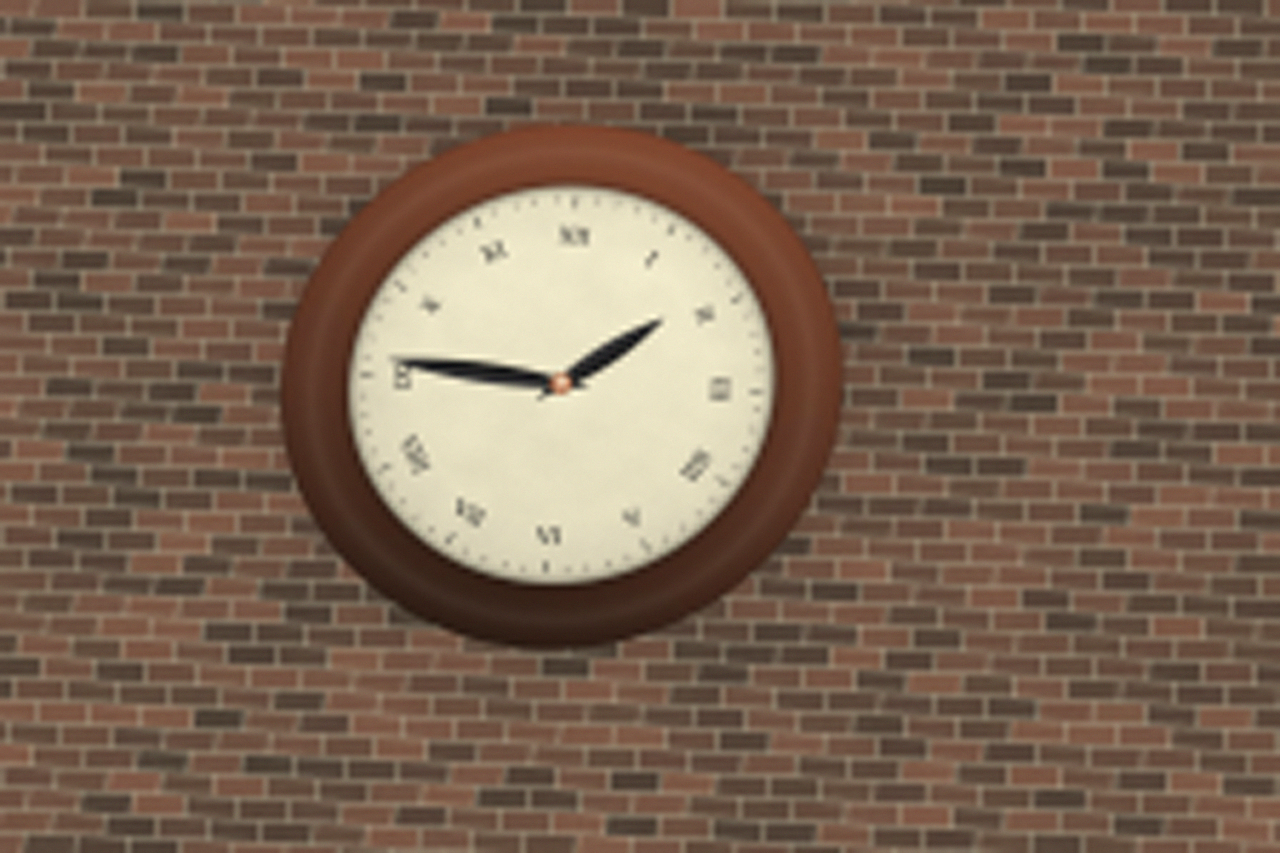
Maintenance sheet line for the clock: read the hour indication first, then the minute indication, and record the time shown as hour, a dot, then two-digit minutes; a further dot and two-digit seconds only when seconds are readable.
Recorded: 1.46
